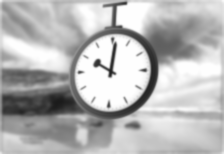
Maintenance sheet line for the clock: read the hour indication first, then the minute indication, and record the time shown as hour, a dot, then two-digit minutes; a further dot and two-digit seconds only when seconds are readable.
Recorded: 10.01
